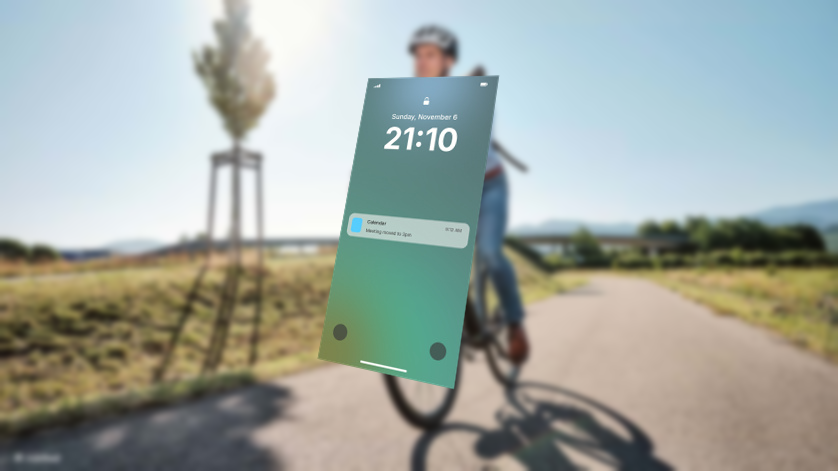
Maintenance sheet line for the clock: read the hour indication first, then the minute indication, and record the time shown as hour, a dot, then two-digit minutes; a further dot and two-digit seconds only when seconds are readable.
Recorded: 21.10
